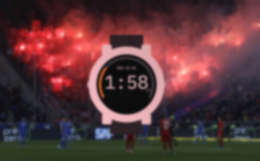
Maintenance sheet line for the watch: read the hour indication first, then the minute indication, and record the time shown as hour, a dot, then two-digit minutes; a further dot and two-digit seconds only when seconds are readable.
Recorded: 1.58
